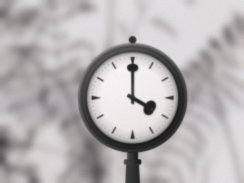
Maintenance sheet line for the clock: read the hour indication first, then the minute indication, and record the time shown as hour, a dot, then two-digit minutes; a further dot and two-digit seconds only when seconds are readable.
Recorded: 4.00
